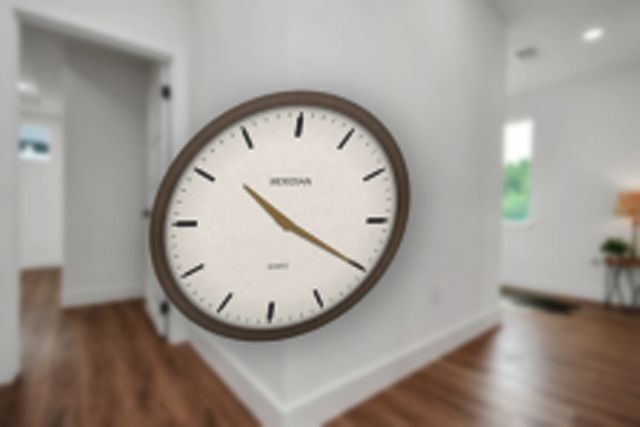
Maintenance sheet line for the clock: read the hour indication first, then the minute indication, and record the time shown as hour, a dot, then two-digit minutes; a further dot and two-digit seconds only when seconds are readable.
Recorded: 10.20
